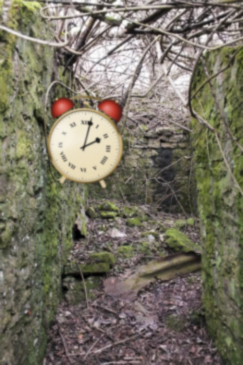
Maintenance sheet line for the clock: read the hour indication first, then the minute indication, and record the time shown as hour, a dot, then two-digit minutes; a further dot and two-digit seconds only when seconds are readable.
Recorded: 2.02
